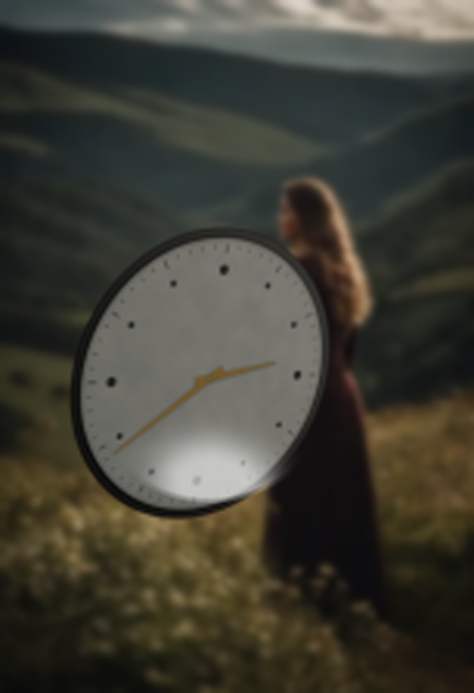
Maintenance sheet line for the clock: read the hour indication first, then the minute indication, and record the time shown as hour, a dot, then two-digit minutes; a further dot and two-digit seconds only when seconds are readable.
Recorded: 2.39
